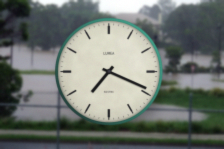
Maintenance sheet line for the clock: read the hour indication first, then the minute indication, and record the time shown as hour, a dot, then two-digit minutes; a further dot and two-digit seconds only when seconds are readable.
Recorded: 7.19
